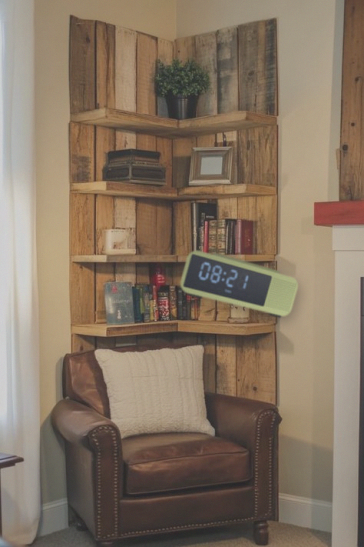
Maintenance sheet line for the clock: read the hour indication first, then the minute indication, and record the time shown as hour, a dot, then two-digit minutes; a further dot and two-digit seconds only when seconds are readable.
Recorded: 8.21
